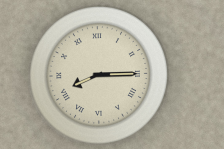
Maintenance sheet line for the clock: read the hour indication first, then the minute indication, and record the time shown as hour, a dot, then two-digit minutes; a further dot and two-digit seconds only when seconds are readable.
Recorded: 8.15
